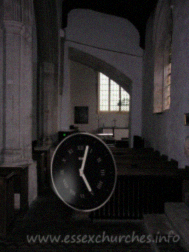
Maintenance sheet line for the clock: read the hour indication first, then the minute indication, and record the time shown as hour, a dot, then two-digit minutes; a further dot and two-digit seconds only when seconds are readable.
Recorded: 5.03
